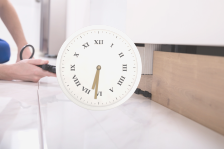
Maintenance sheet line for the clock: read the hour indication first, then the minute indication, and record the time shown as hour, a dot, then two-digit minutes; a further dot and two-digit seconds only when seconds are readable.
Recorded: 6.31
